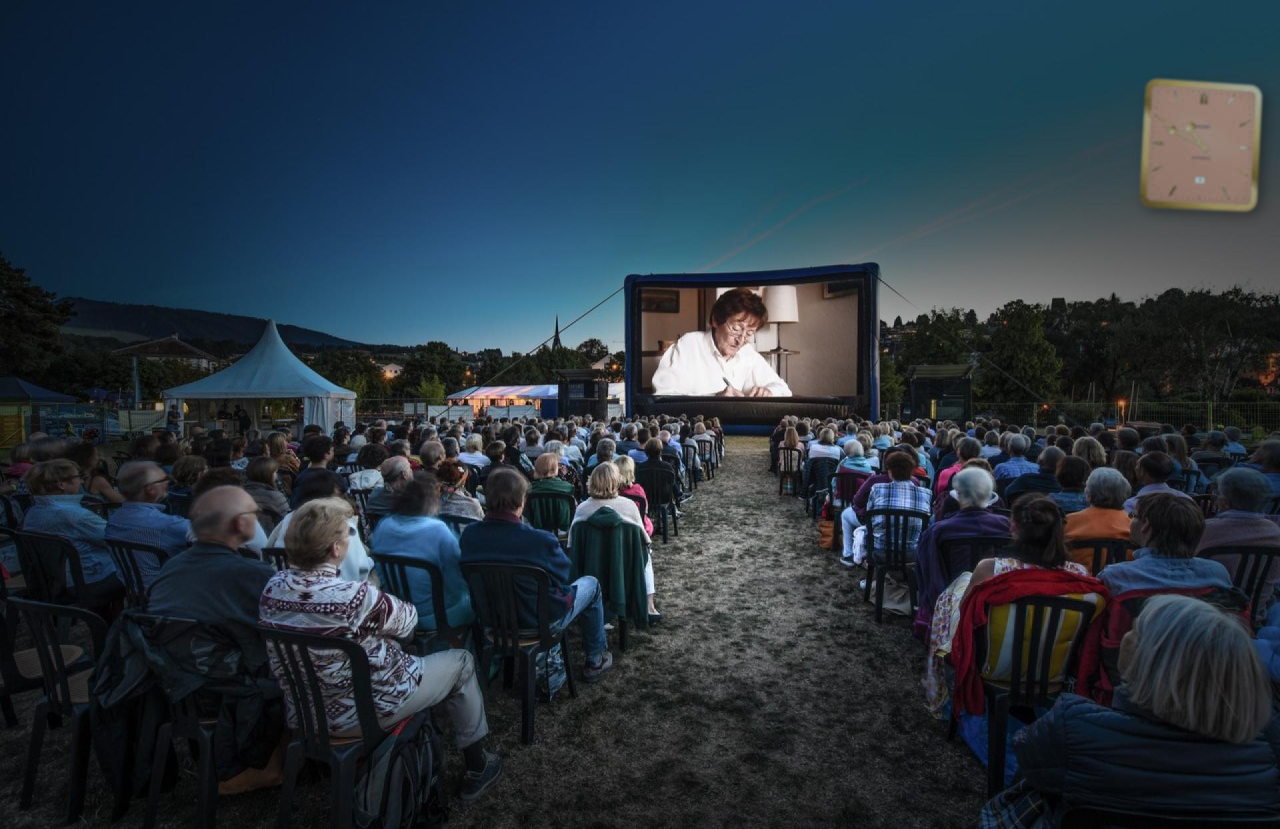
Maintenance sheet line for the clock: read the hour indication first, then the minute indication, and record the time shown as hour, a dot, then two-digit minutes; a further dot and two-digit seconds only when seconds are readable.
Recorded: 10.49
